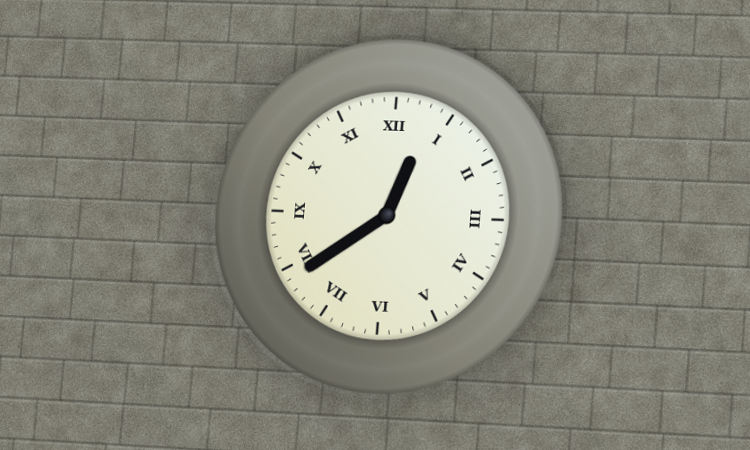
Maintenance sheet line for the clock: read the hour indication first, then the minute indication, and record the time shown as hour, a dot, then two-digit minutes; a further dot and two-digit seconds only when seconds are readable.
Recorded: 12.39
